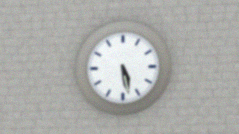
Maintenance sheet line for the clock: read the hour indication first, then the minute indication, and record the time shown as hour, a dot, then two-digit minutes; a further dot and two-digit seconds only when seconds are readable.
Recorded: 5.28
